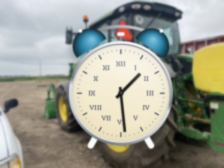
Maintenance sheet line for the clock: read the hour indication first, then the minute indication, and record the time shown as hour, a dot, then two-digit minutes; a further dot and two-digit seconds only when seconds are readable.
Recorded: 1.29
